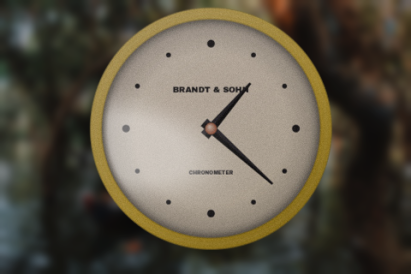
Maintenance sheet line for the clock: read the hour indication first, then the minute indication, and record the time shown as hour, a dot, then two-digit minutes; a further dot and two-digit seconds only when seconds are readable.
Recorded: 1.22
